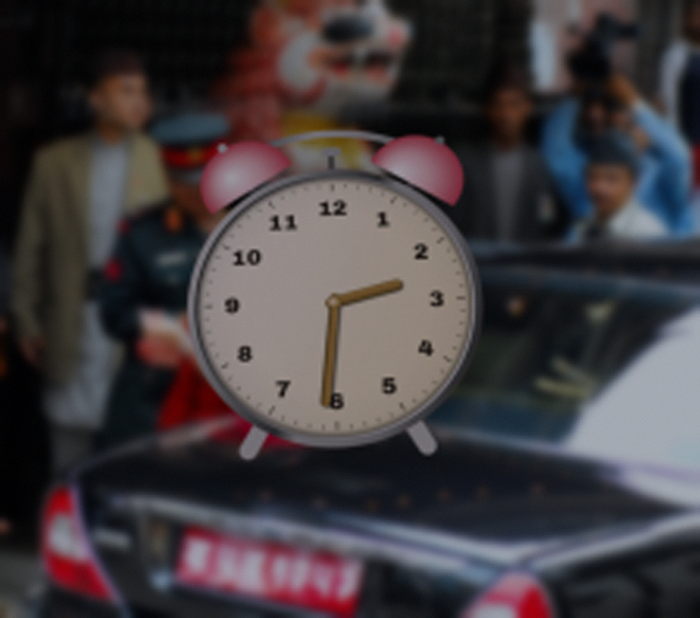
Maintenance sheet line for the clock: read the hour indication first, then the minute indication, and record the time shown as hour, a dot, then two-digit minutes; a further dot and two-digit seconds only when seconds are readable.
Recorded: 2.31
